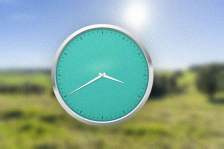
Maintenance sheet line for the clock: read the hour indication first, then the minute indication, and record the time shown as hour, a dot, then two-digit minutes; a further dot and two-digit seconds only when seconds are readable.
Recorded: 3.40
